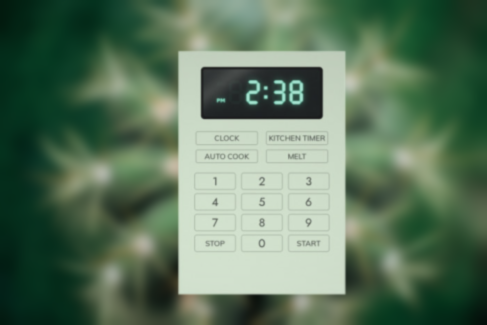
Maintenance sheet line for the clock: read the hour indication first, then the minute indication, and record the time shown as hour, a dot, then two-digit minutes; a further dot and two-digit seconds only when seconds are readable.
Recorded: 2.38
